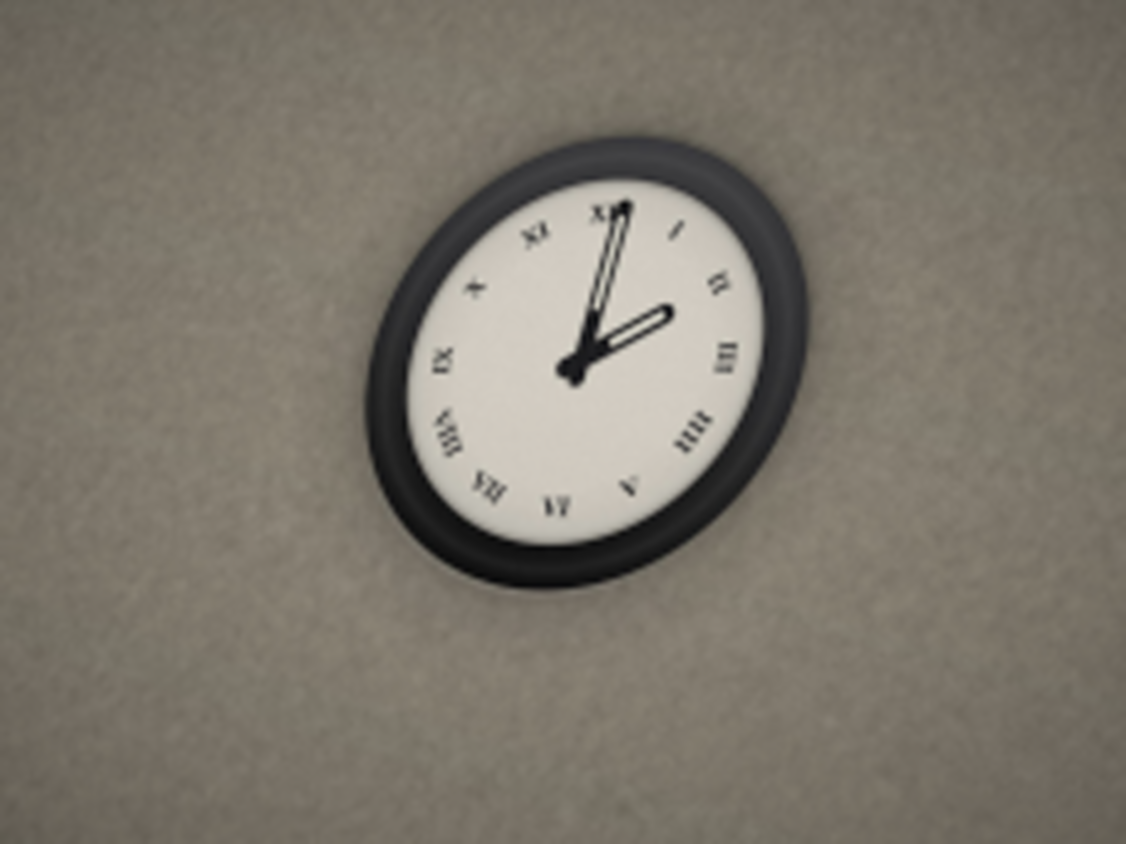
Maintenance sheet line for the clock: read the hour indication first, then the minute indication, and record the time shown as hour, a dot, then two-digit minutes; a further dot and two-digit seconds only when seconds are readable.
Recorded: 2.01
